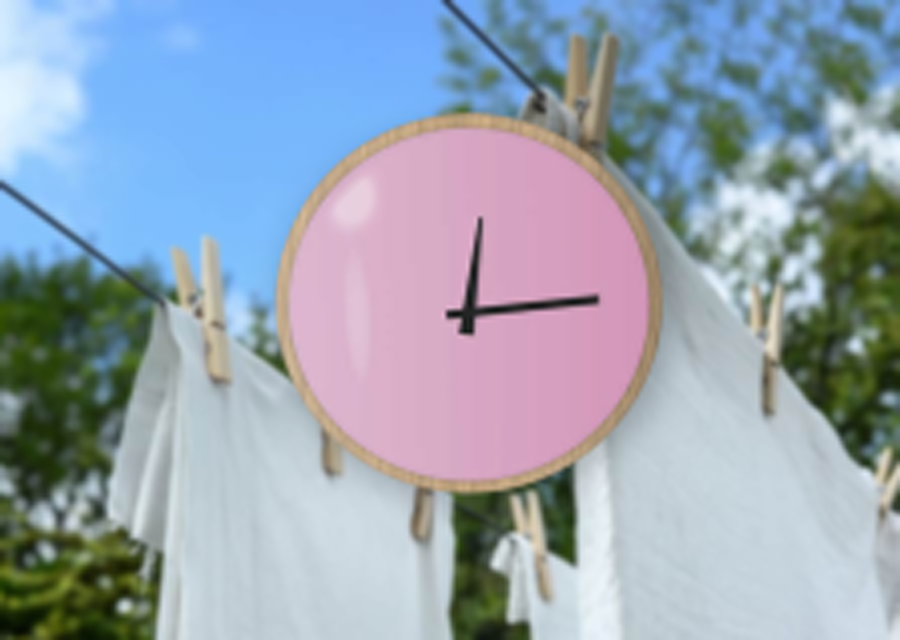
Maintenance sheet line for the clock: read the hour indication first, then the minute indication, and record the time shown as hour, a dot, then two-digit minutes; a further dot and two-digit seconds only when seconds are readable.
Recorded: 12.14
